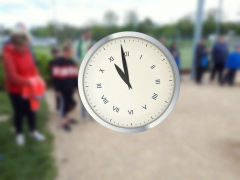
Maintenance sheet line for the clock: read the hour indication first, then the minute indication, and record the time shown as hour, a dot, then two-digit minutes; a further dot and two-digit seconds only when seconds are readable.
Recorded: 10.59
